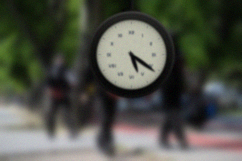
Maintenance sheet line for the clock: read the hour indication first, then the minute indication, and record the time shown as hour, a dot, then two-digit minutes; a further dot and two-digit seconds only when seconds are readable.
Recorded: 5.21
